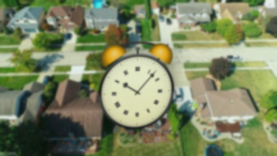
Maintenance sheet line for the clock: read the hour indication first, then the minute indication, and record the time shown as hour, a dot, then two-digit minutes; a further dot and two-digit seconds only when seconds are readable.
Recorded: 10.07
